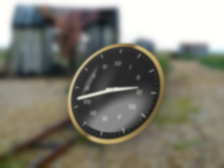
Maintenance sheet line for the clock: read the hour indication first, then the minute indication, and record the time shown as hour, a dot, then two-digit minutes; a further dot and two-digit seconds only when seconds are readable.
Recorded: 2.42
